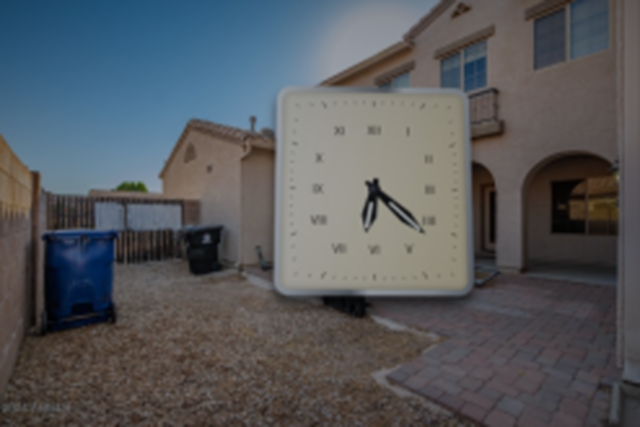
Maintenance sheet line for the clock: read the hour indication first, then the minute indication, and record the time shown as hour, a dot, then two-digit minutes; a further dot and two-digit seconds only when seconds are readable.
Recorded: 6.22
